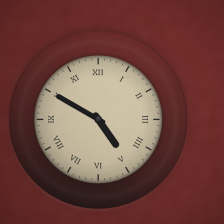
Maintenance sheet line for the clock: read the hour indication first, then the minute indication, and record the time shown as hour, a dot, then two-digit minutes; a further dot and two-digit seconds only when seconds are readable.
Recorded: 4.50
